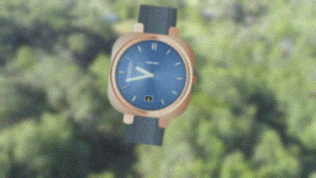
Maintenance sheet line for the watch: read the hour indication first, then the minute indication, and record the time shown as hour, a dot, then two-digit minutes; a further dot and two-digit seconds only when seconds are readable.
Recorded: 9.42
